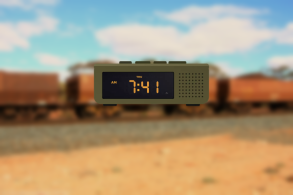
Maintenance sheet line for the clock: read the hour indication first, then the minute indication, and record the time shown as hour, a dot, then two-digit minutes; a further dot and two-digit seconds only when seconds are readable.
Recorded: 7.41
